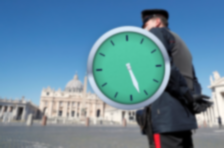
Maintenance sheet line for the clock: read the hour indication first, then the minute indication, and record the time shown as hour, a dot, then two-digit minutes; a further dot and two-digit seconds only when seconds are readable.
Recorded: 5.27
